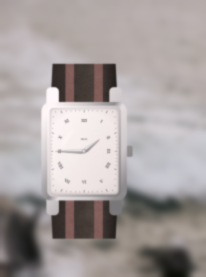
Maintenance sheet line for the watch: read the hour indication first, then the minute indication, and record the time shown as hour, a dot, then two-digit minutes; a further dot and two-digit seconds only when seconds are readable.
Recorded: 1.45
